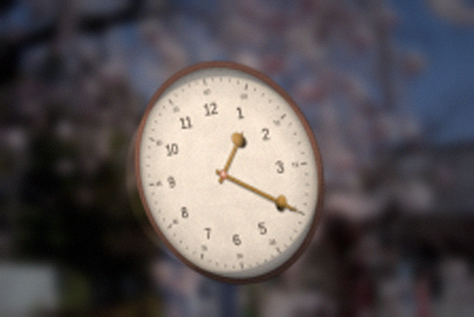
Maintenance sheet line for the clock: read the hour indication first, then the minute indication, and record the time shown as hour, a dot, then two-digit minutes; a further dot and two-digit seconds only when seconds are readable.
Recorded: 1.20
